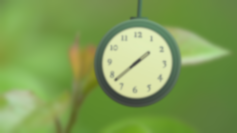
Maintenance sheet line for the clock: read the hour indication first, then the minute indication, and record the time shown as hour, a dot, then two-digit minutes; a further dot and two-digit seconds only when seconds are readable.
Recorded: 1.38
